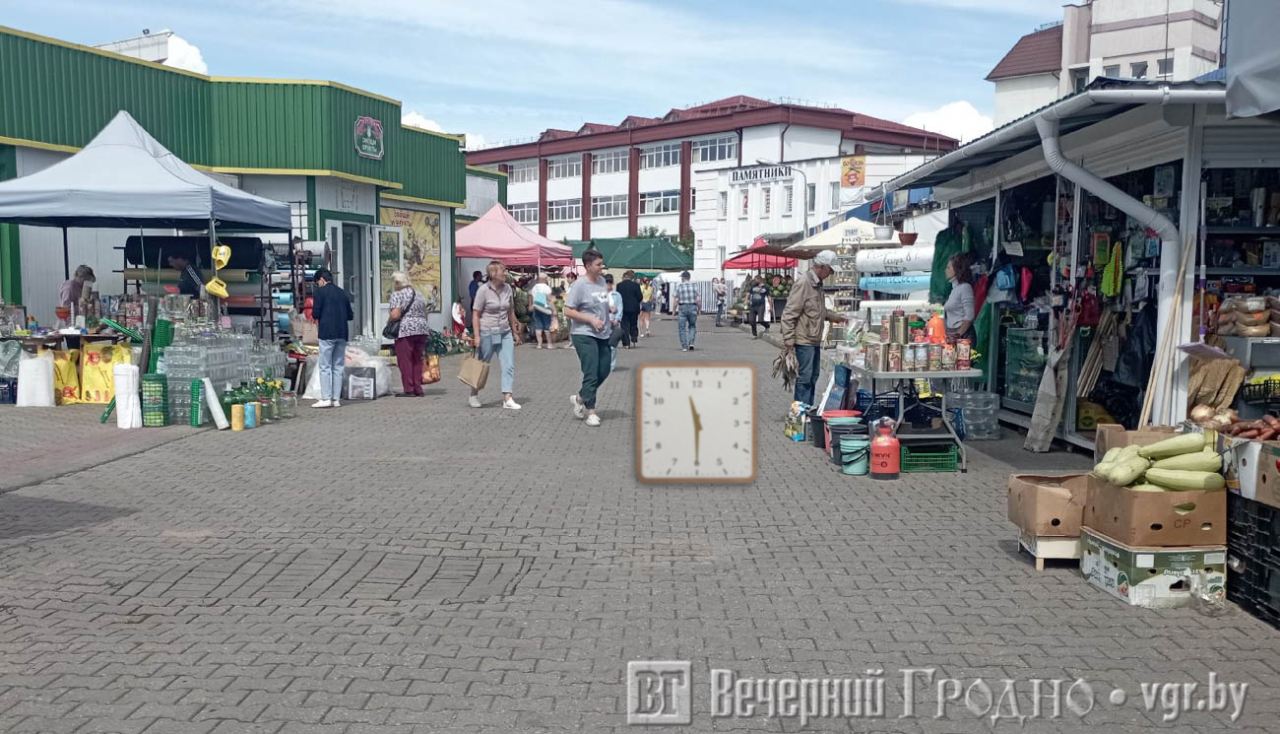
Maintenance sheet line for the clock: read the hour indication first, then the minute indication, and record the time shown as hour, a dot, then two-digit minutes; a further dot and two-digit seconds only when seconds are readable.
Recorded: 11.30
